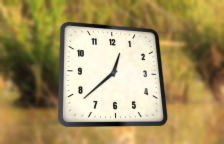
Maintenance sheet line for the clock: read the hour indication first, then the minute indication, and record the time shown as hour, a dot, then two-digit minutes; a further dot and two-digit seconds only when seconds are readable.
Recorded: 12.38
